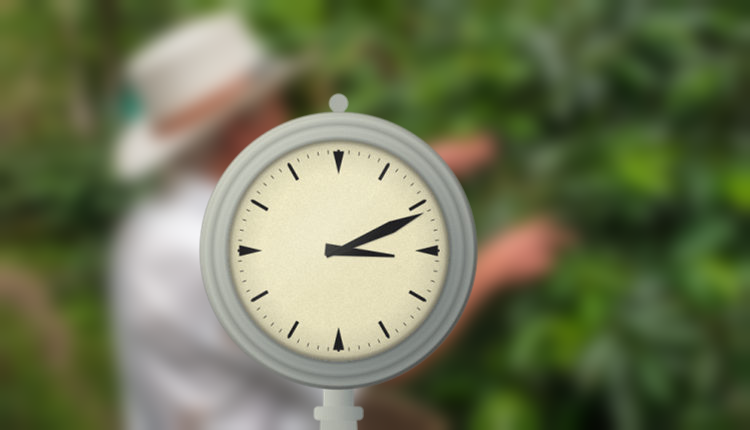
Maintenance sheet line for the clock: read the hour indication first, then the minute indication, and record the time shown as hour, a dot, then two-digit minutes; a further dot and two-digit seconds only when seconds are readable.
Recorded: 3.11
